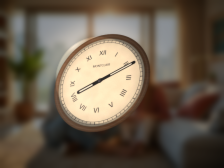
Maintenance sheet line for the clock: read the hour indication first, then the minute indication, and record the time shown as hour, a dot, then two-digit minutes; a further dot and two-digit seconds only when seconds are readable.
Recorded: 8.11
